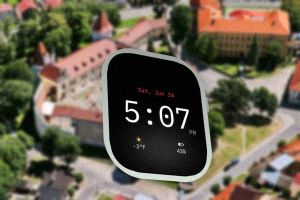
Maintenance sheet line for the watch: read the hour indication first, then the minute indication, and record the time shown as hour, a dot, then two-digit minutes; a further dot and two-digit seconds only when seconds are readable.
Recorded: 5.07
